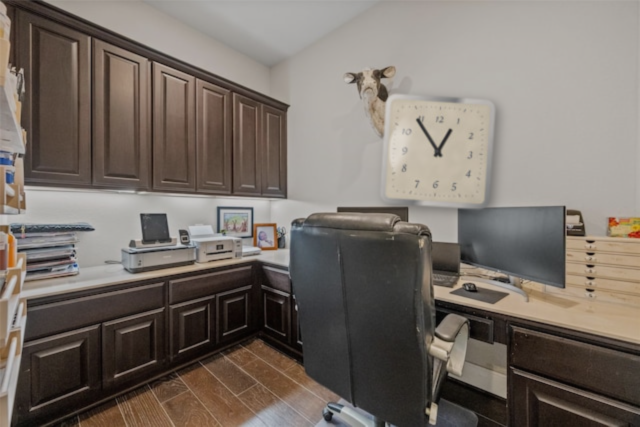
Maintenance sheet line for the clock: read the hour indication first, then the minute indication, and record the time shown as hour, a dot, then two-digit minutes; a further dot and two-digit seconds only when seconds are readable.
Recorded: 12.54
